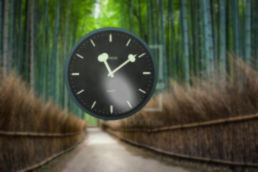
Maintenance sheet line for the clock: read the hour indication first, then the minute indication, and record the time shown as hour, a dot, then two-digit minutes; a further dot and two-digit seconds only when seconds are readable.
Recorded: 11.09
